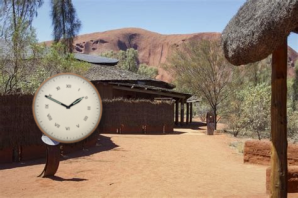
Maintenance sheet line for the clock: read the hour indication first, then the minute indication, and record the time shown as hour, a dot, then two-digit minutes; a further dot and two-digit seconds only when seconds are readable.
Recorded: 1.49
